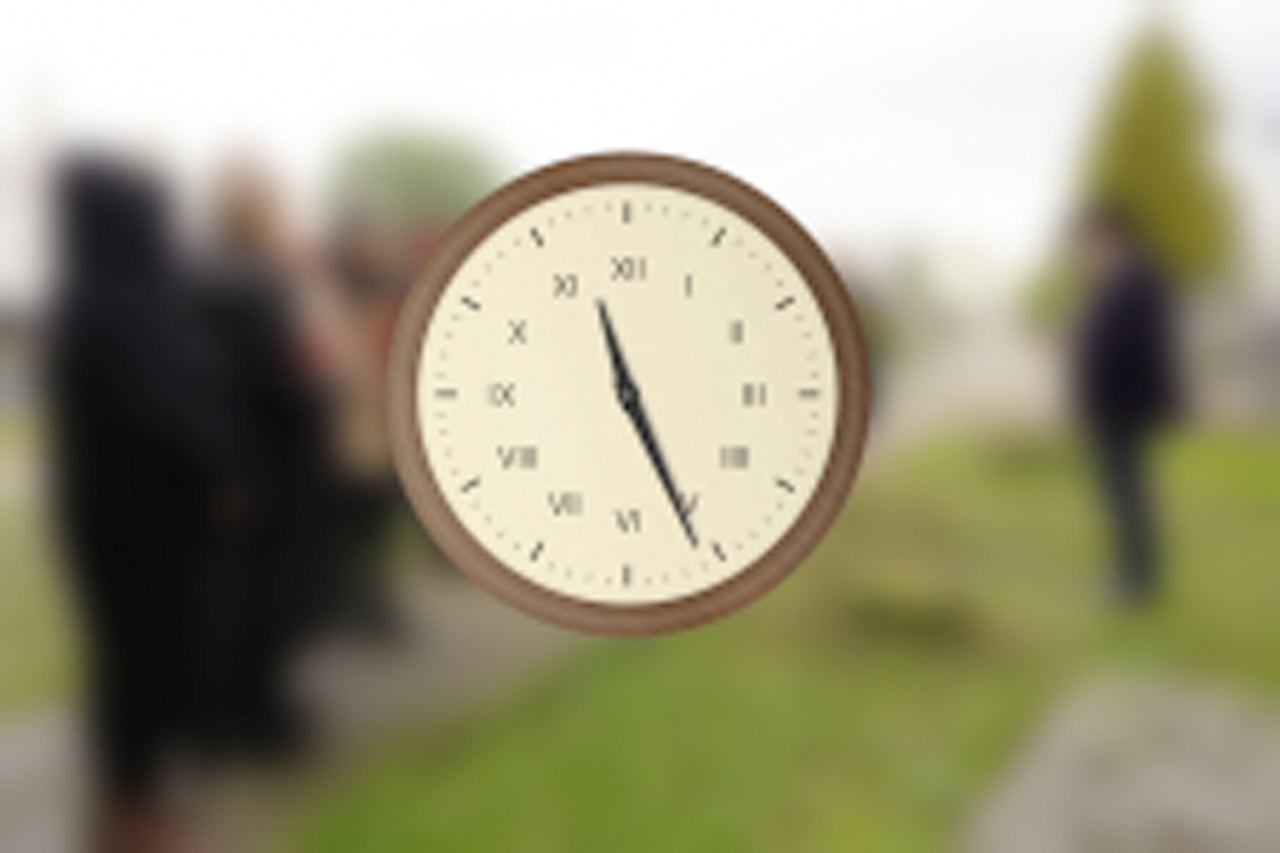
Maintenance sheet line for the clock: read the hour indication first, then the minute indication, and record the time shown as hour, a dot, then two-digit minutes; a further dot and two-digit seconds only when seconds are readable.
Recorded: 11.26
